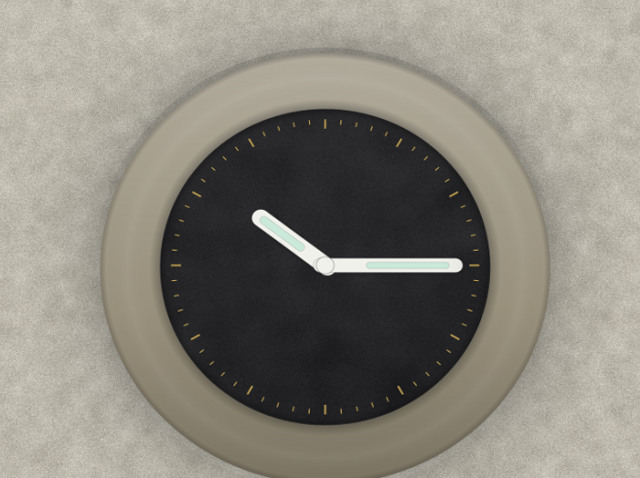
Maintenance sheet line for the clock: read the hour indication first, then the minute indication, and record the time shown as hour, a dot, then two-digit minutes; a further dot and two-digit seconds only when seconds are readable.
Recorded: 10.15
